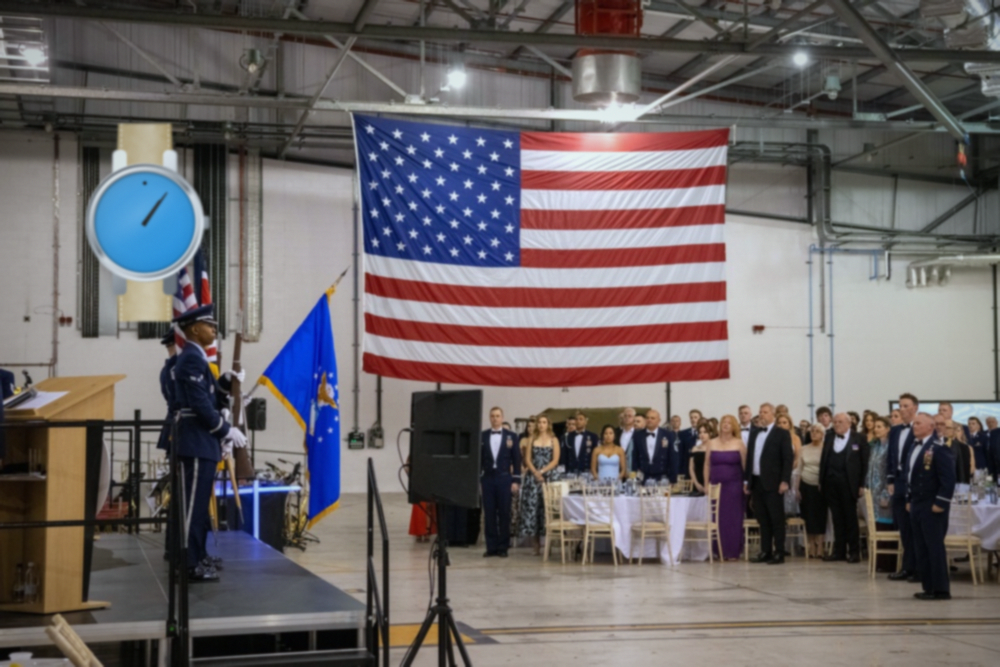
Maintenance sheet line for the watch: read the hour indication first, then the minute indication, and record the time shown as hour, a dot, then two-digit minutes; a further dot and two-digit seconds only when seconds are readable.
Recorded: 1.06
